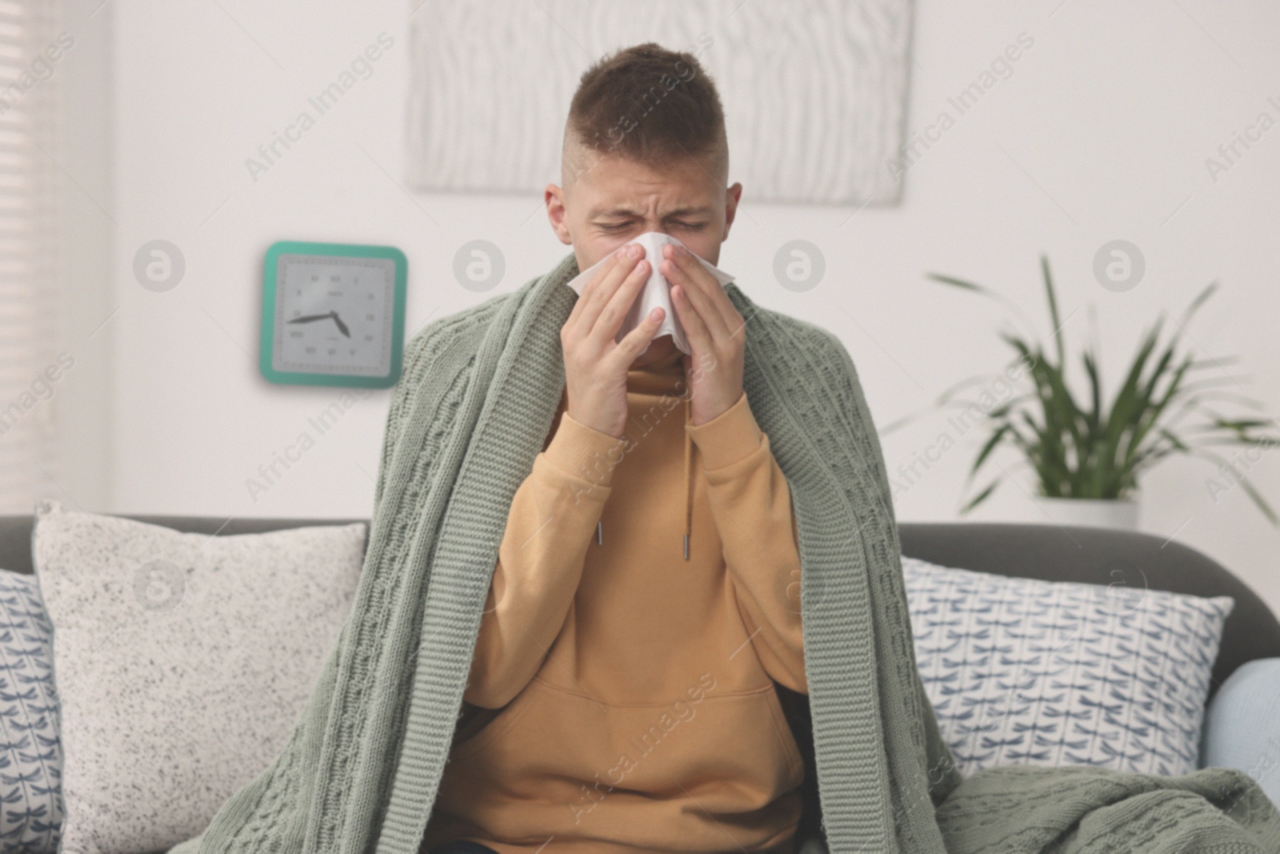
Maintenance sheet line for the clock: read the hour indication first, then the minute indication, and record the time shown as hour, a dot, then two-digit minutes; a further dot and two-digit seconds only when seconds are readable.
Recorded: 4.43
